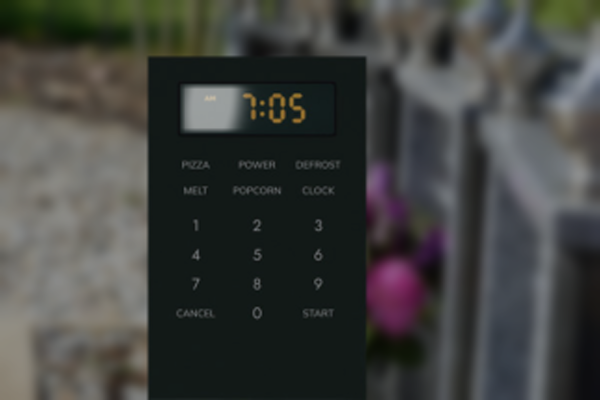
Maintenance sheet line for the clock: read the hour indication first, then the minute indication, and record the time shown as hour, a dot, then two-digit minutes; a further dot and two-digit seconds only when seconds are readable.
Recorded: 7.05
